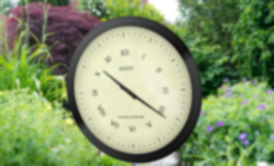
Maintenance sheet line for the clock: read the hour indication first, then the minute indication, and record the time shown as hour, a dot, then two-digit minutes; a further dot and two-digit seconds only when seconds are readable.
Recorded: 10.21
